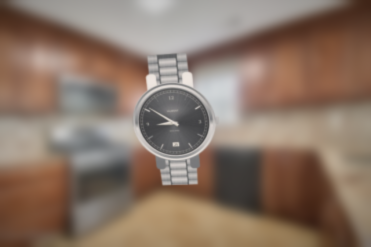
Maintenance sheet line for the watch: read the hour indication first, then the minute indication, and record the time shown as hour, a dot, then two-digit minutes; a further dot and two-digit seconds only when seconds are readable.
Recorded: 8.51
